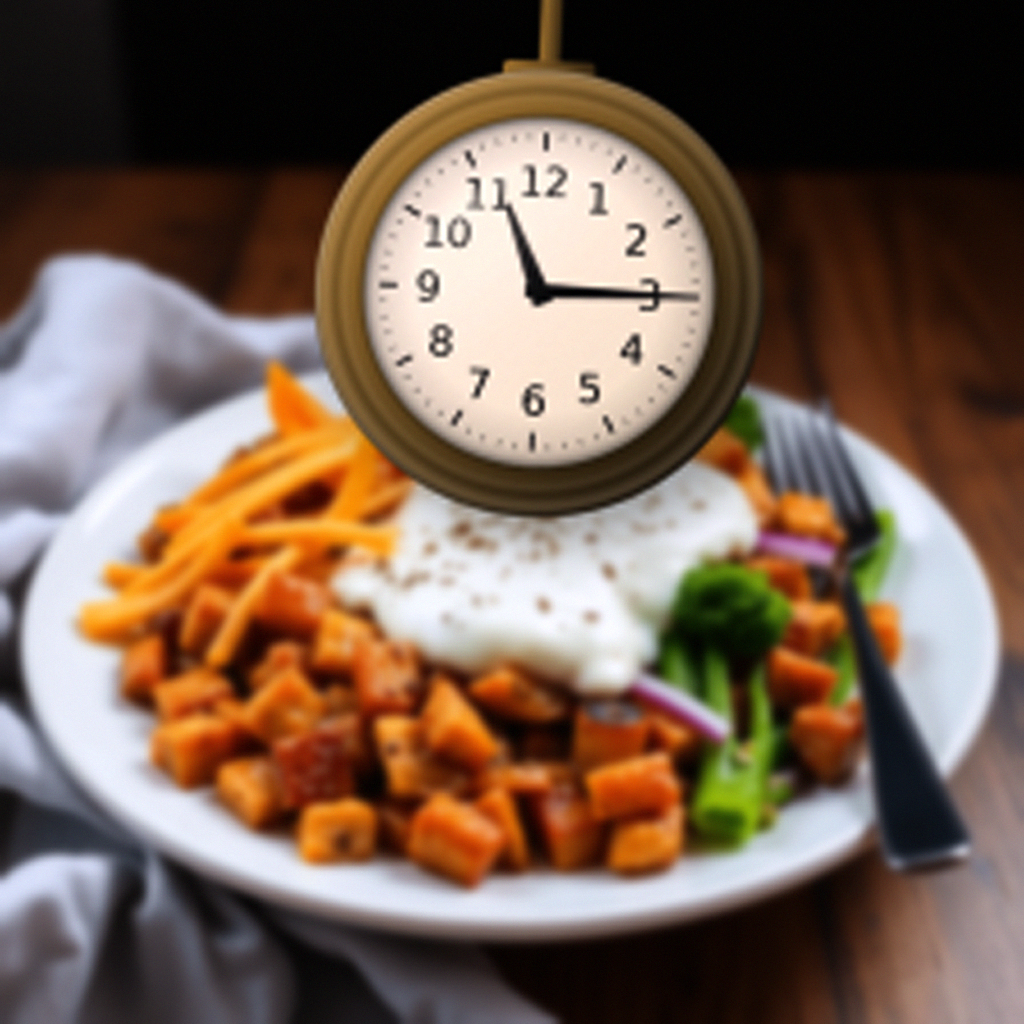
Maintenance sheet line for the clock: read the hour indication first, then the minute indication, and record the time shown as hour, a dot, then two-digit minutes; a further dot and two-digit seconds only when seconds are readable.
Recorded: 11.15
